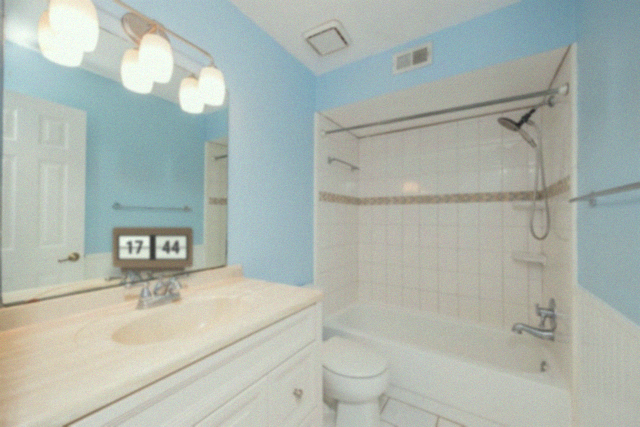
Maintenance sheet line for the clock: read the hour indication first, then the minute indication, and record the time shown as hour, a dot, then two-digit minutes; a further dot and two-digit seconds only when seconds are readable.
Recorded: 17.44
